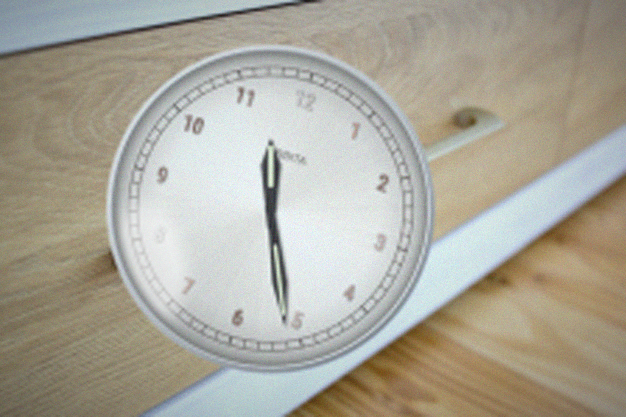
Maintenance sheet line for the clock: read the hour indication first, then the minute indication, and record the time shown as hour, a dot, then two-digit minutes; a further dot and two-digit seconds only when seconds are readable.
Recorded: 11.26
